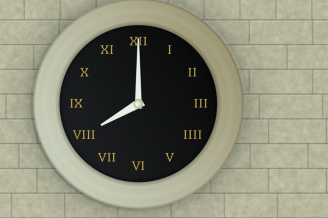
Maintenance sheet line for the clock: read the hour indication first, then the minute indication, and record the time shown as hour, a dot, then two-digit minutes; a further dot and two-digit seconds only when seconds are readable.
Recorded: 8.00
